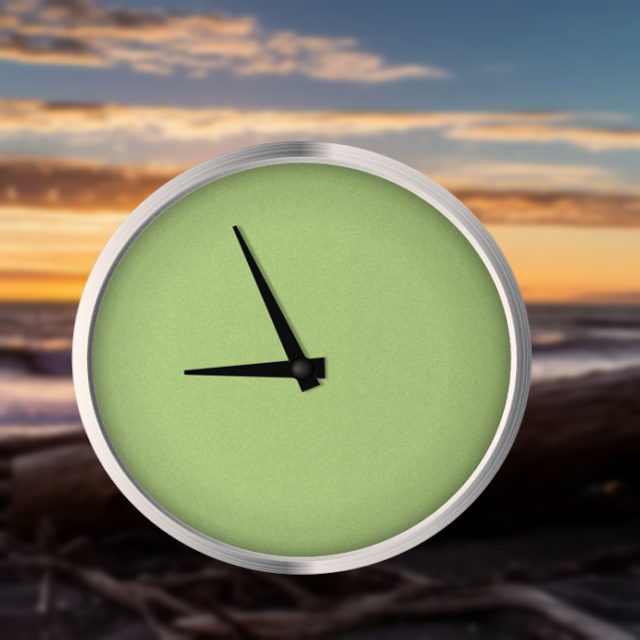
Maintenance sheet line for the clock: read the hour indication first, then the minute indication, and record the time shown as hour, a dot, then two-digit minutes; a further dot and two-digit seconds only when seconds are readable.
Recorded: 8.56
